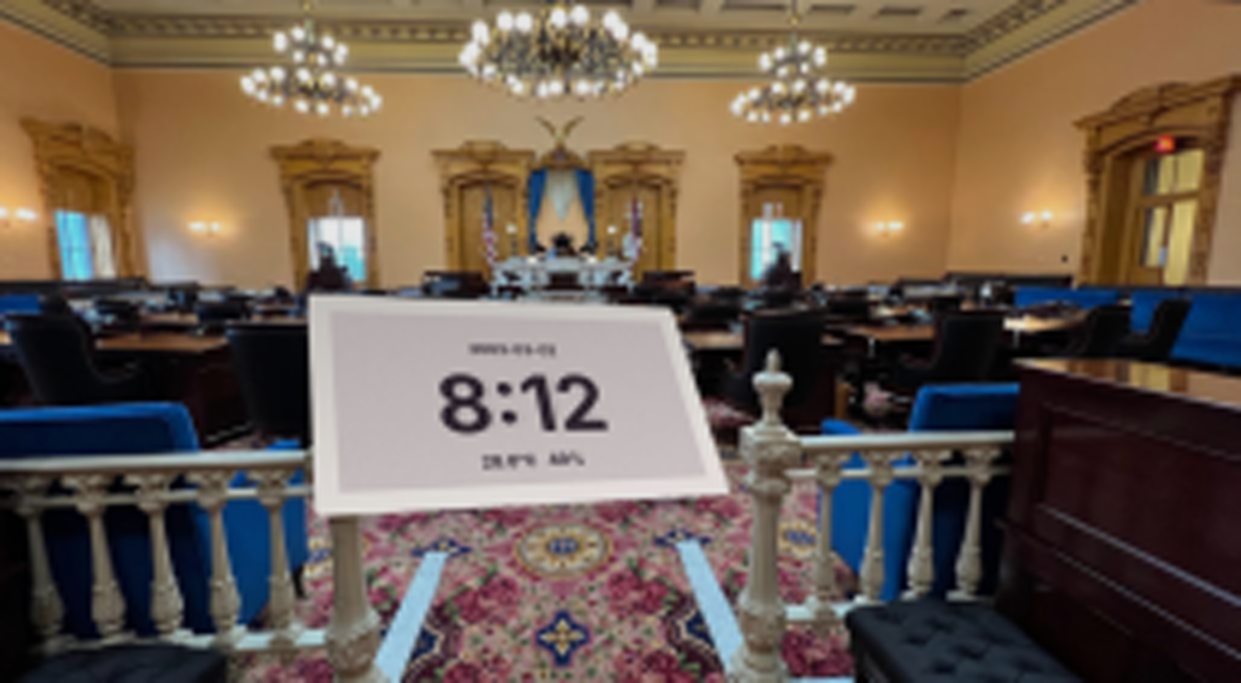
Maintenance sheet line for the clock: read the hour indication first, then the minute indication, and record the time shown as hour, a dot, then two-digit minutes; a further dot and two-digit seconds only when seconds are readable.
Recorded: 8.12
